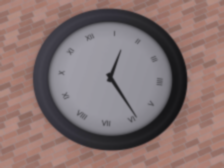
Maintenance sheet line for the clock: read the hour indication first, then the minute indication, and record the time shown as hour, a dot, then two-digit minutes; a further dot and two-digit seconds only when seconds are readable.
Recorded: 1.29
